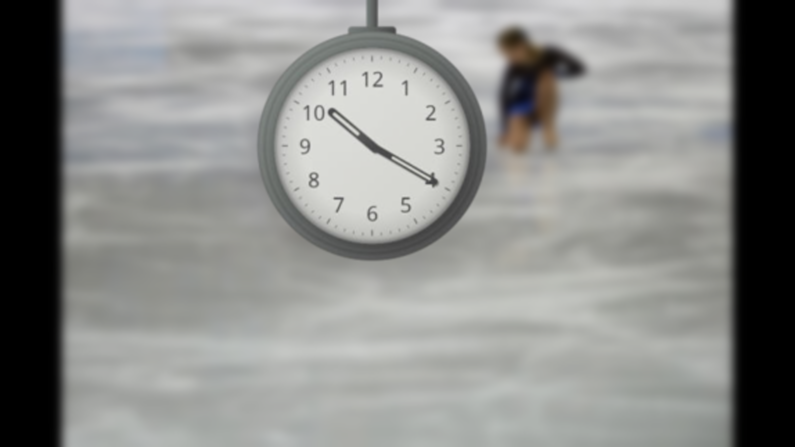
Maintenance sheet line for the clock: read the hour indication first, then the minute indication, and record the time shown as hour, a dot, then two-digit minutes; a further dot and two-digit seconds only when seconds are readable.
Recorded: 10.20
